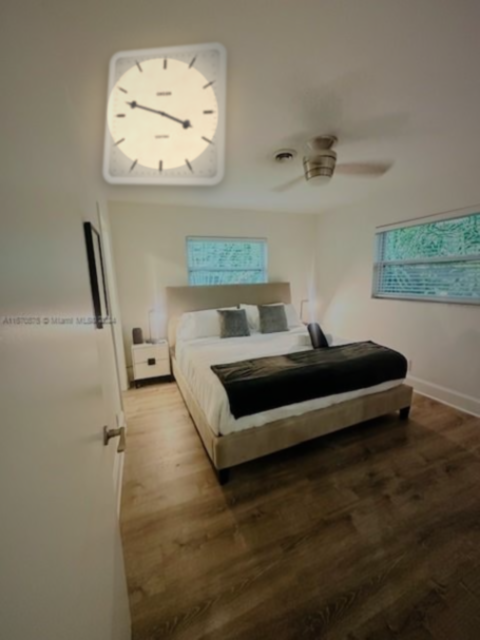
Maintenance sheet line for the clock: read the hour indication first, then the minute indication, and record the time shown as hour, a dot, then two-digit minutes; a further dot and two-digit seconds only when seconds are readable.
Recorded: 3.48
